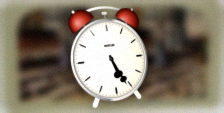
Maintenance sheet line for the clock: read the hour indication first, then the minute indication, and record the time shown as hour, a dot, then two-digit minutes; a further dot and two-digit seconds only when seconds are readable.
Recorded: 5.26
